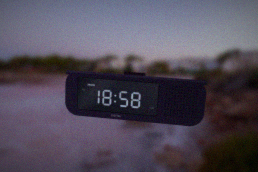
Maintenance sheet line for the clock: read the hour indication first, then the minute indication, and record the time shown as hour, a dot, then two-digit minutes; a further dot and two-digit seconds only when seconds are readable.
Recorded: 18.58
